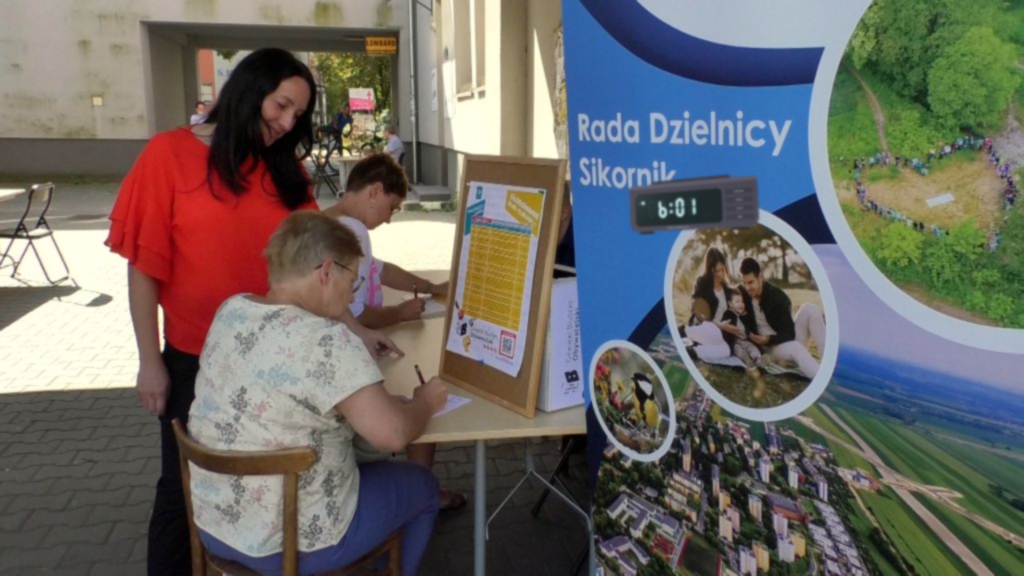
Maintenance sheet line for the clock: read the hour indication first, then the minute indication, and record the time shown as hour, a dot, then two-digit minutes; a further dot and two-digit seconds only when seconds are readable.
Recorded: 6.01
